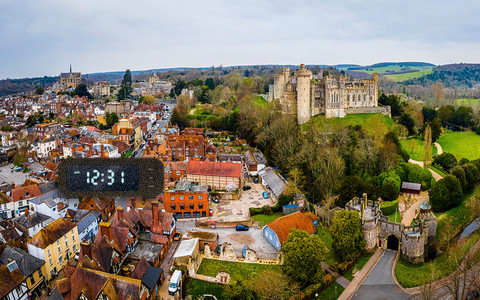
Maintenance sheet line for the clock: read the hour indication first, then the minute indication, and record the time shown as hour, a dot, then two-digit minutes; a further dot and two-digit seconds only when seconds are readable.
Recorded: 12.31
